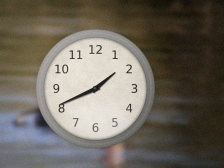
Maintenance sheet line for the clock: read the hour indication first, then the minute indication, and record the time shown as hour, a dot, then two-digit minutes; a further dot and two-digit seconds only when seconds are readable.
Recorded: 1.41
